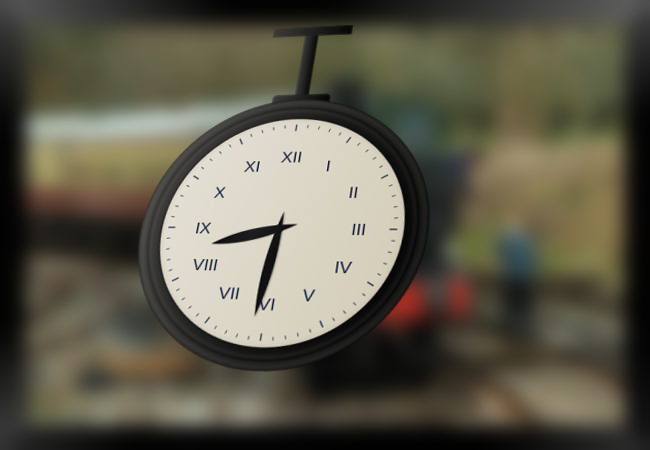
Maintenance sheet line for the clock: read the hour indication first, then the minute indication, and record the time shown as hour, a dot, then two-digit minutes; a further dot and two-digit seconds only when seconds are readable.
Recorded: 8.31
